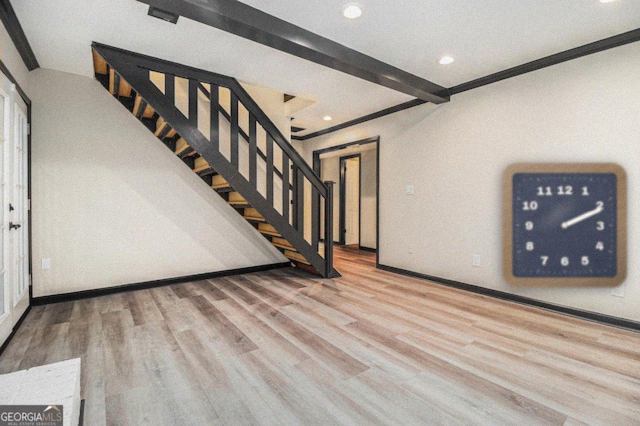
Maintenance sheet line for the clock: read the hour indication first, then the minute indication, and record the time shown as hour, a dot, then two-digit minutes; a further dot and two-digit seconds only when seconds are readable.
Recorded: 2.11
